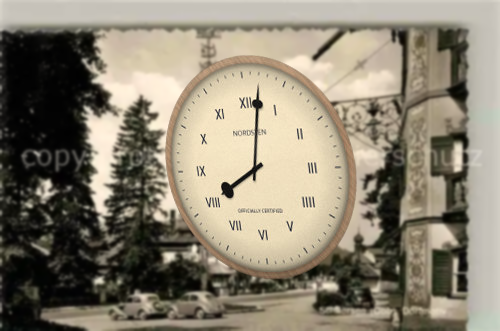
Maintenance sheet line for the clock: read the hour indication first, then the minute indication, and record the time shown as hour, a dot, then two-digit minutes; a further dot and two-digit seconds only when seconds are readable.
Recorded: 8.02
